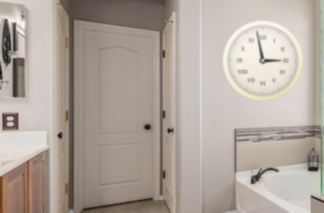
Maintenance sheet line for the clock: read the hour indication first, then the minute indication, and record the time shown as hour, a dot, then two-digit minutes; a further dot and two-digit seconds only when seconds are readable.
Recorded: 2.58
